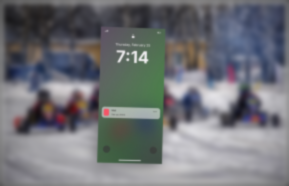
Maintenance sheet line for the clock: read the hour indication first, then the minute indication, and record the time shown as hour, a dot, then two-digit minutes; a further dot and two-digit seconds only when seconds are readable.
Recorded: 7.14
